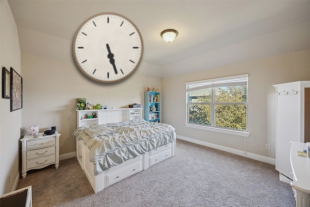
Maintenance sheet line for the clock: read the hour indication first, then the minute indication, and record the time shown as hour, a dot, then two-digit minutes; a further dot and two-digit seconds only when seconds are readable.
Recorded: 5.27
